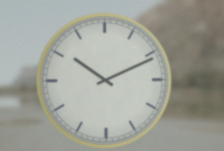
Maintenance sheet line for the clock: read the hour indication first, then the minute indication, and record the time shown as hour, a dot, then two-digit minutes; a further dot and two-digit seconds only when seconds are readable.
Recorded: 10.11
